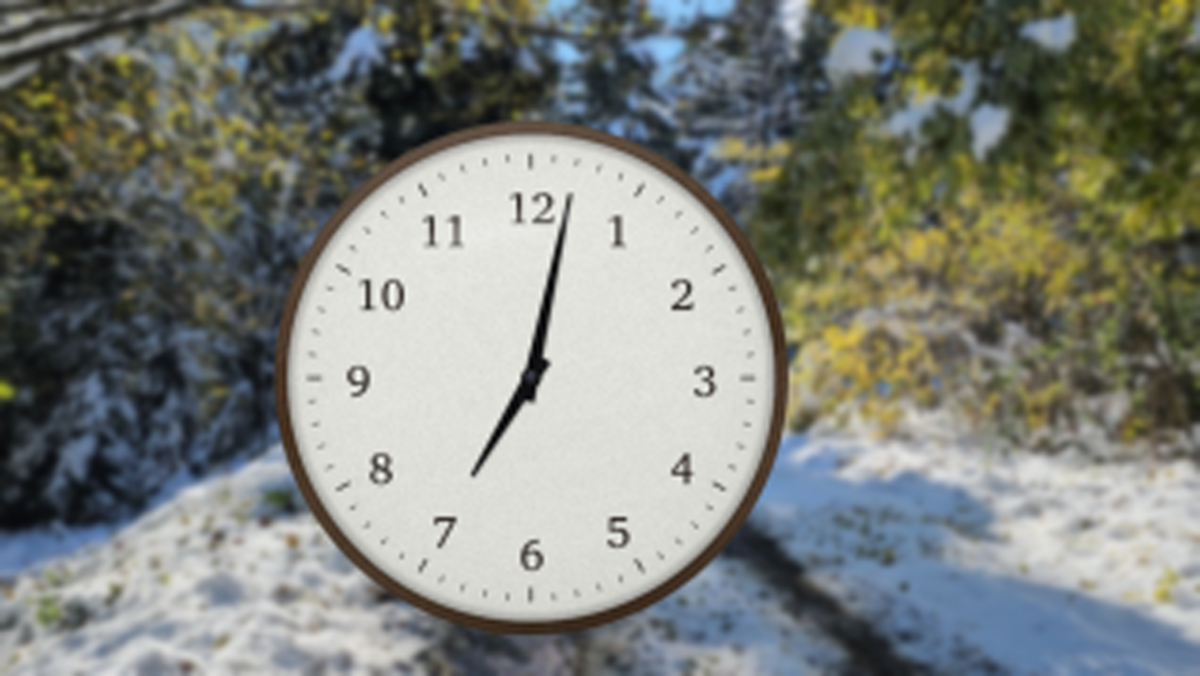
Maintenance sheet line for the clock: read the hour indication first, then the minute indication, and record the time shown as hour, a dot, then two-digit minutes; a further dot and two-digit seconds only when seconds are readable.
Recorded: 7.02
